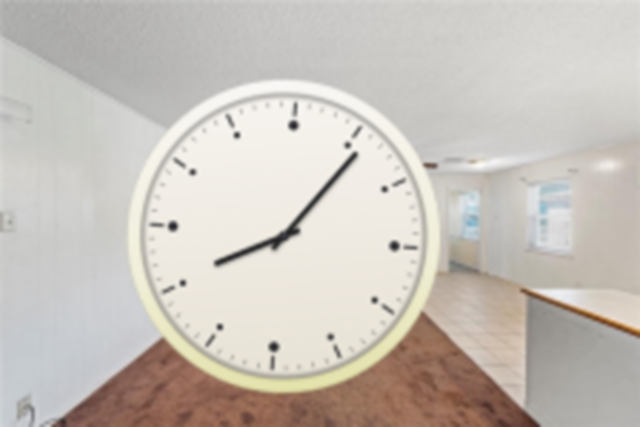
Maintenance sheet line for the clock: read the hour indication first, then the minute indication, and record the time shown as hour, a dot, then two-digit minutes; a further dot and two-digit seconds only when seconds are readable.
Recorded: 8.06
